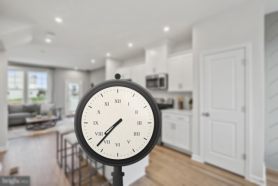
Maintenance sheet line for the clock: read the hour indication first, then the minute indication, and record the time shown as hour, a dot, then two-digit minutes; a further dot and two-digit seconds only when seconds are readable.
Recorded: 7.37
